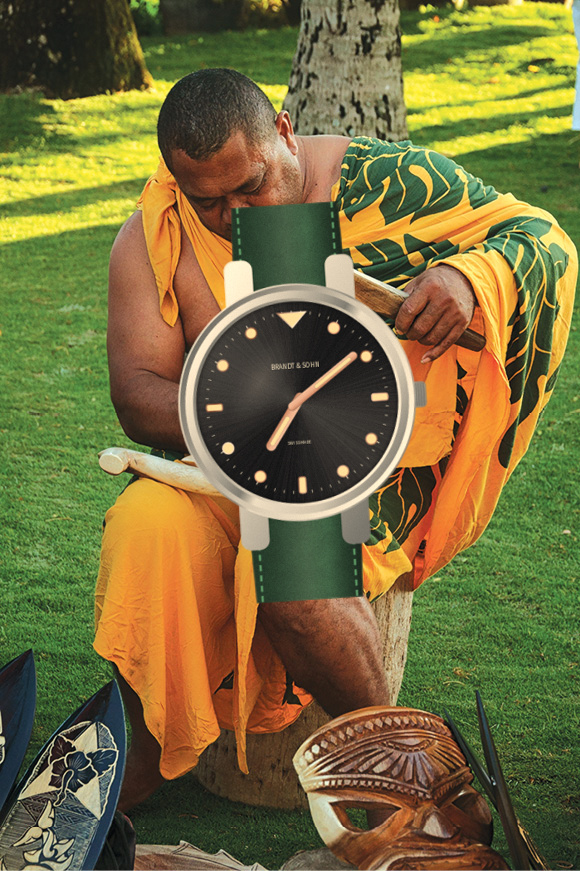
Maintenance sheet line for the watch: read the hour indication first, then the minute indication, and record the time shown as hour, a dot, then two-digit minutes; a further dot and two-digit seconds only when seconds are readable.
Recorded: 7.09
